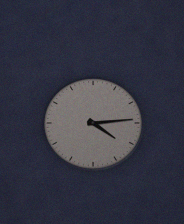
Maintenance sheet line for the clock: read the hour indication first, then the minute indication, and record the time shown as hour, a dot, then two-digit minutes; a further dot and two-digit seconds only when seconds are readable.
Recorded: 4.14
